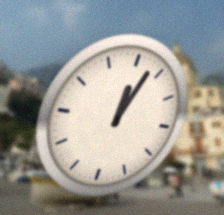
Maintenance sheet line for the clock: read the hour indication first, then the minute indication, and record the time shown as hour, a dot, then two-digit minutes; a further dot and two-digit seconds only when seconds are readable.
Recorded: 12.03
